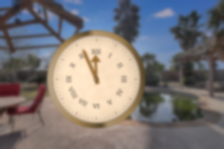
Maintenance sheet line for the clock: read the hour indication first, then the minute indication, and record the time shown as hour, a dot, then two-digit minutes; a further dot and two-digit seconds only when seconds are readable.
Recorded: 11.56
